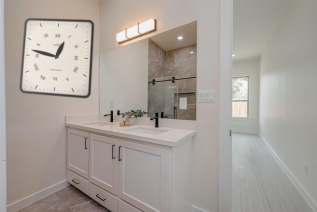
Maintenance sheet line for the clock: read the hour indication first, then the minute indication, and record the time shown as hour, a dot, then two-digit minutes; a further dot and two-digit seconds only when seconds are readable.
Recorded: 12.47
